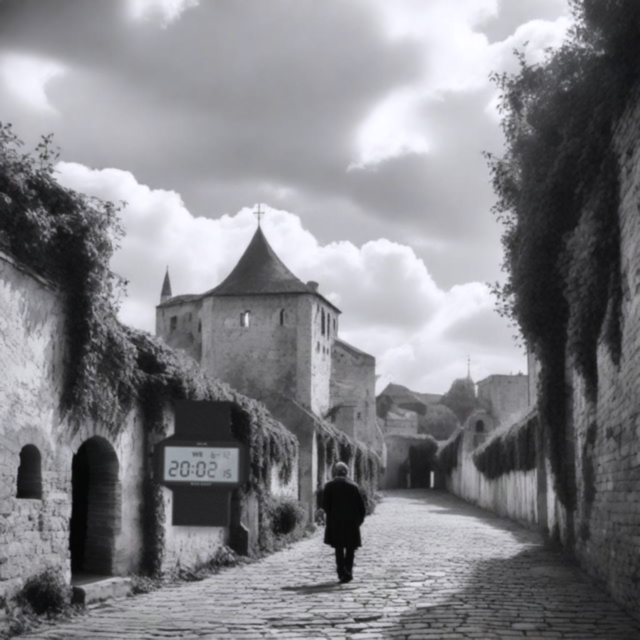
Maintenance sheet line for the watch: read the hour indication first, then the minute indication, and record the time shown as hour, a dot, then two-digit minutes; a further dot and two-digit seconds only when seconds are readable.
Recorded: 20.02
